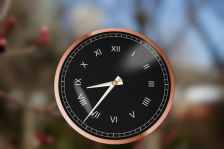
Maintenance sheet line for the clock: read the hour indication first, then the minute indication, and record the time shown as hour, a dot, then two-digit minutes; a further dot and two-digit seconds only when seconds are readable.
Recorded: 8.36
